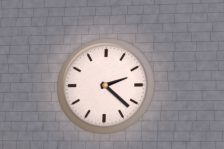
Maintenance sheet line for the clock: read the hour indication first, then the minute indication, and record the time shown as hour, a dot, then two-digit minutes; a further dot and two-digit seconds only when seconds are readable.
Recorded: 2.22
